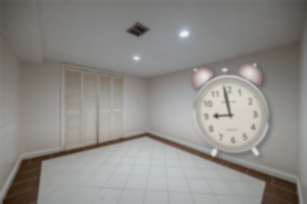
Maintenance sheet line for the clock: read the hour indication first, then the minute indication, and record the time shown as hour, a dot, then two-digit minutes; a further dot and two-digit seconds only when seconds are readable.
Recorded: 8.59
